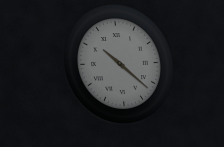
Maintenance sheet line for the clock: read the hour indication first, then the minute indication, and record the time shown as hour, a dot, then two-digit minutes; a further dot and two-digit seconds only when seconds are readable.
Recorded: 10.22
